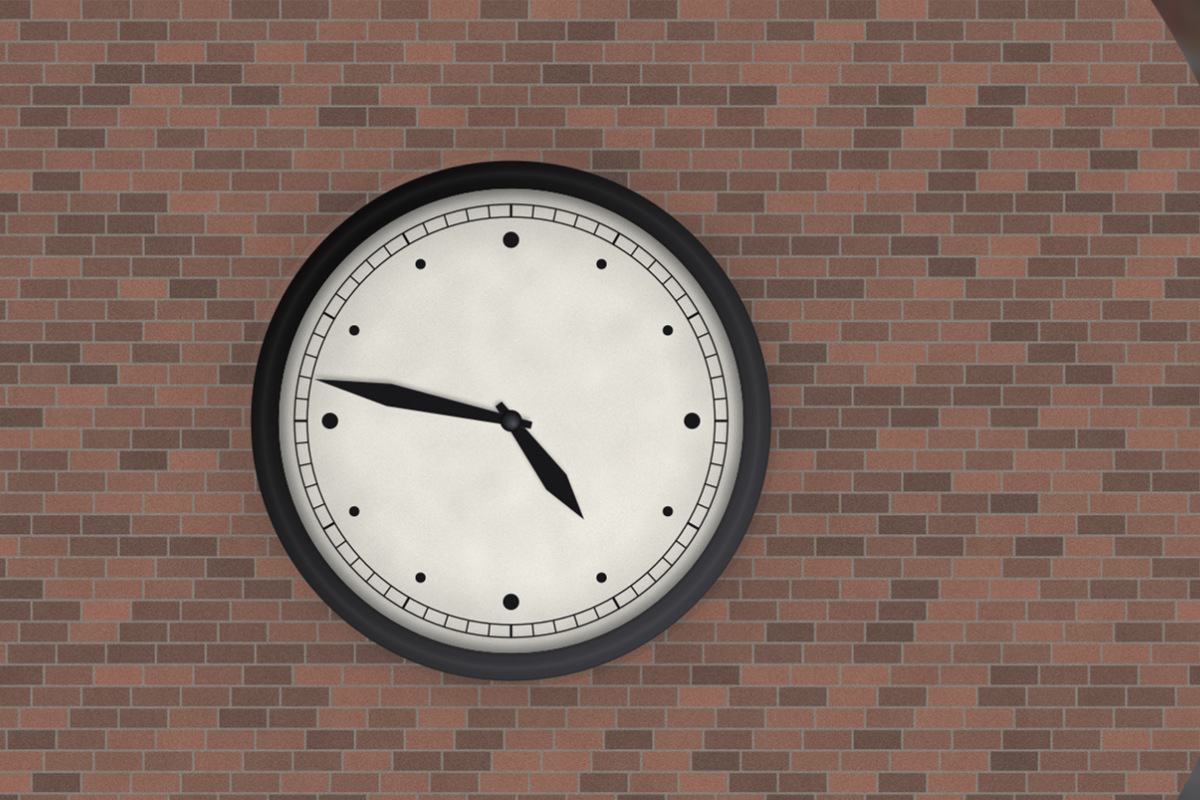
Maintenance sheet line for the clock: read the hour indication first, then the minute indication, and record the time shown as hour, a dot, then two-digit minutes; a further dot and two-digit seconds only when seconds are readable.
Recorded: 4.47
